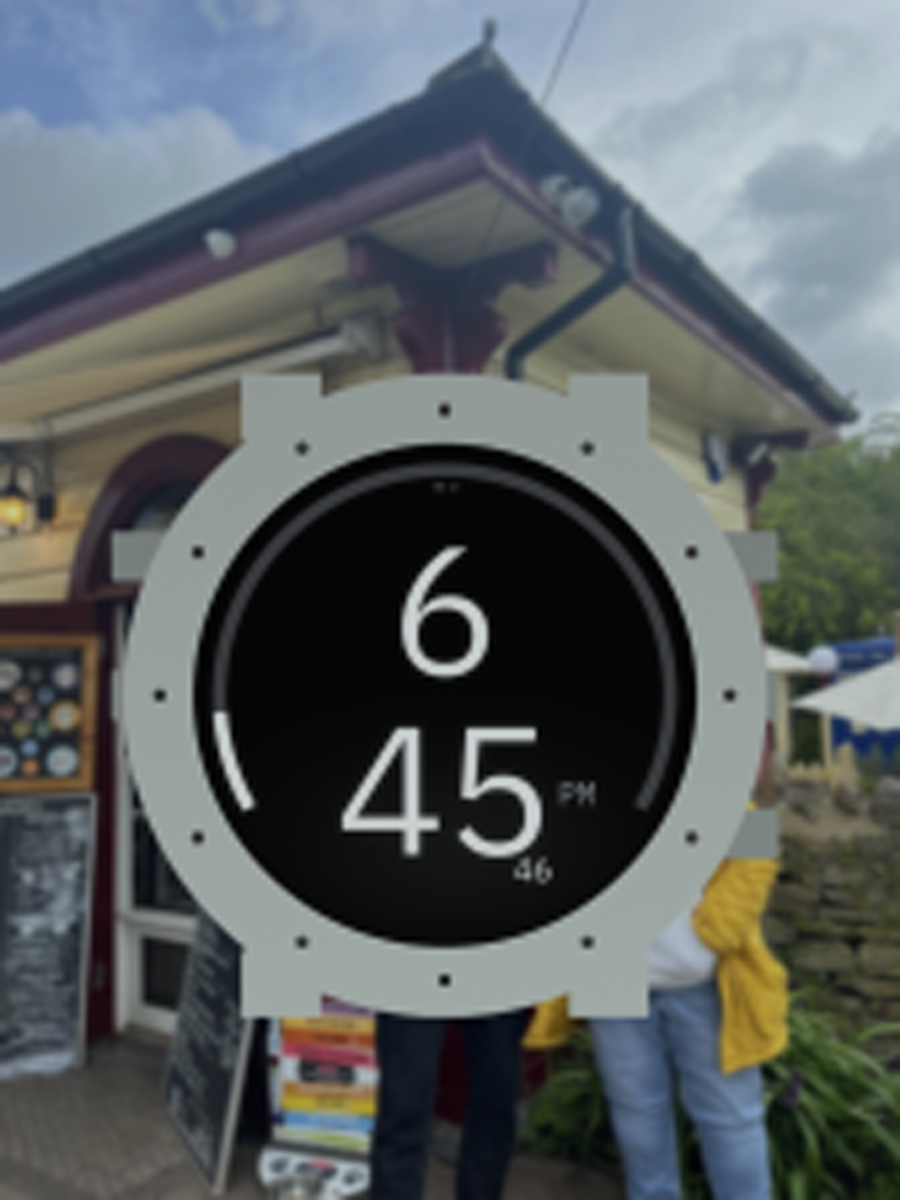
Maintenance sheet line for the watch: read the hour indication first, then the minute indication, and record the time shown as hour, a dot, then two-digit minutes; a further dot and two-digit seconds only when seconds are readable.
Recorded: 6.45
